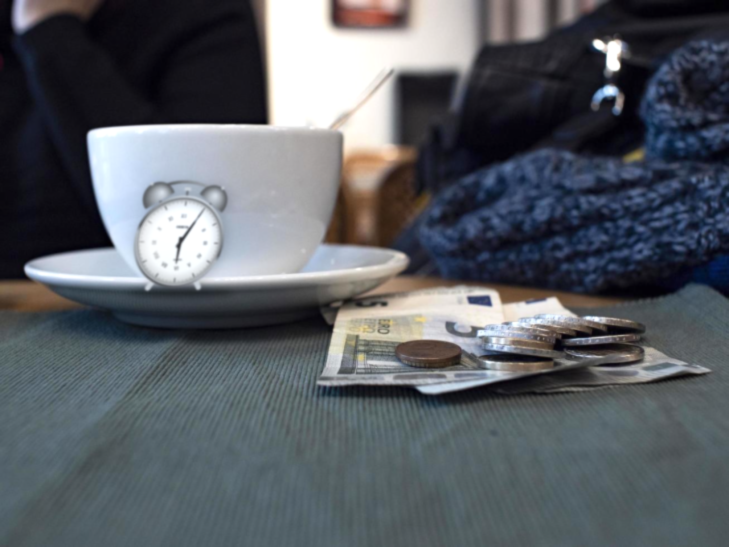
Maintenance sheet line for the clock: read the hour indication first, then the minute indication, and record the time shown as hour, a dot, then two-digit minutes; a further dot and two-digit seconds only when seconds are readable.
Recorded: 6.05
